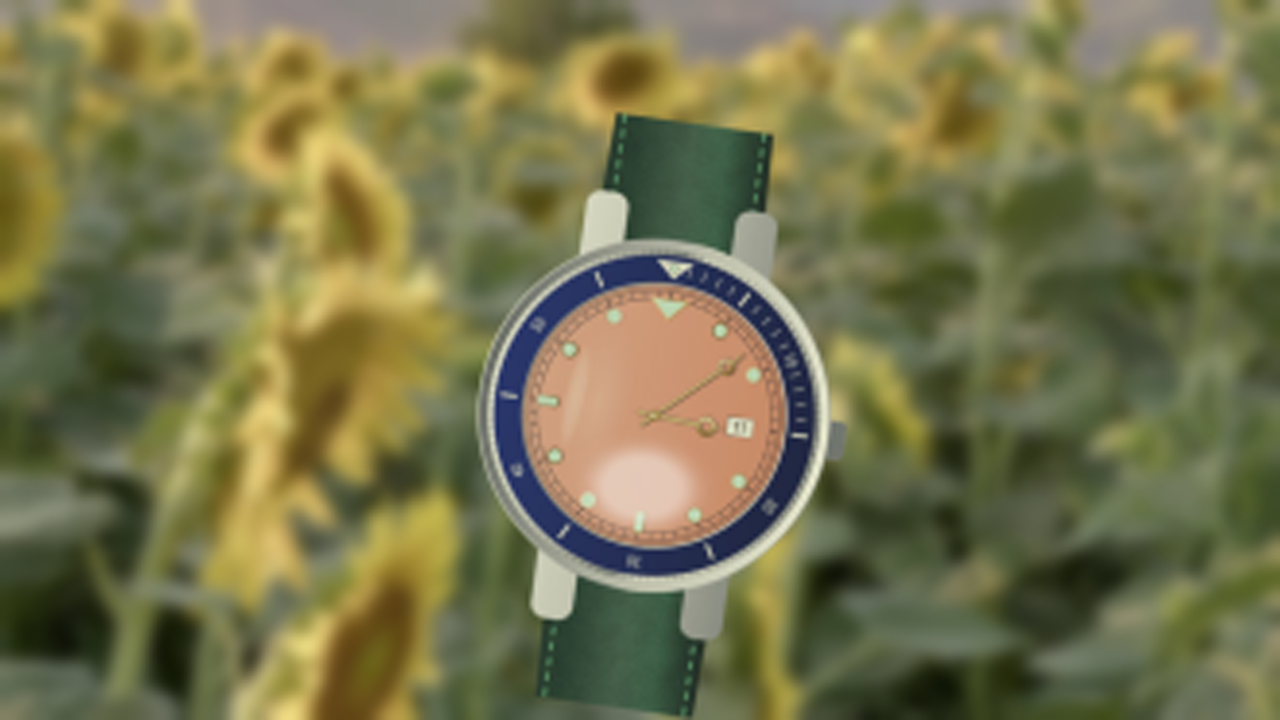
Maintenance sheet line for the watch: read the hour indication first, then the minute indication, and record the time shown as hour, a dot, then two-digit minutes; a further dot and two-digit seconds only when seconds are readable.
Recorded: 3.08
